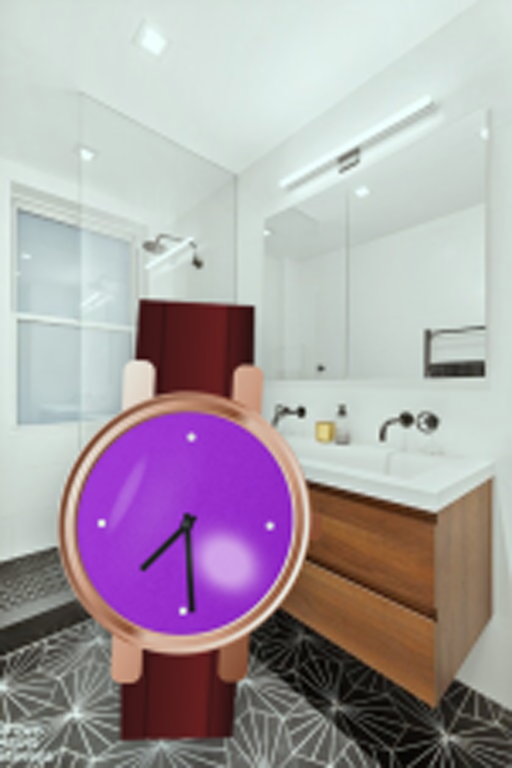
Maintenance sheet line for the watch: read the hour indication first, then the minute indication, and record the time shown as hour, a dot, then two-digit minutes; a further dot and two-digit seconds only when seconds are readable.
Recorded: 7.29
